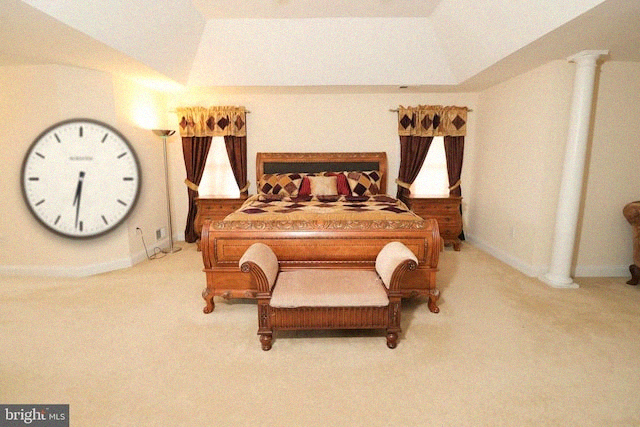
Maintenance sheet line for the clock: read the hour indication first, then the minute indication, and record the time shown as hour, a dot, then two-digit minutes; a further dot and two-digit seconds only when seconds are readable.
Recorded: 6.31
